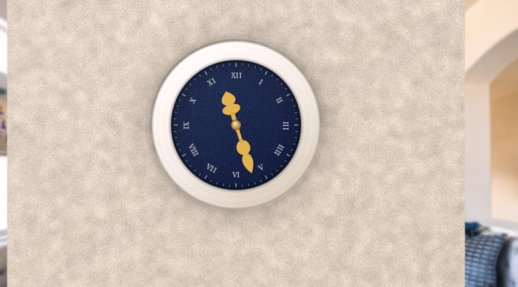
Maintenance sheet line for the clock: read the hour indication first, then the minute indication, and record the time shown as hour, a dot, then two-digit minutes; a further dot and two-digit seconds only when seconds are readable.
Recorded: 11.27
